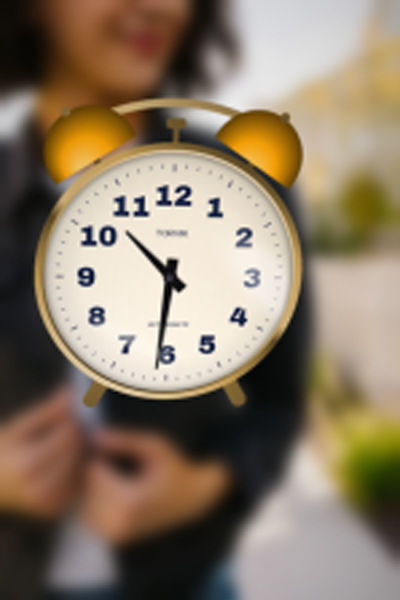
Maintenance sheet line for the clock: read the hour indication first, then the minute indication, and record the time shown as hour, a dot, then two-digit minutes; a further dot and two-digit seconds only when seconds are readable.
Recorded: 10.31
